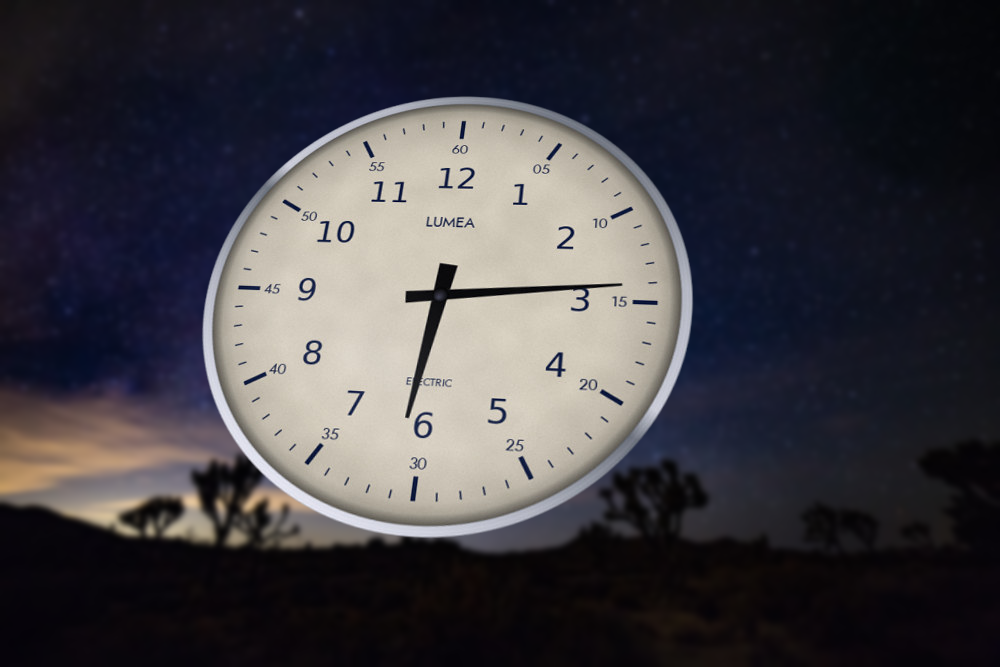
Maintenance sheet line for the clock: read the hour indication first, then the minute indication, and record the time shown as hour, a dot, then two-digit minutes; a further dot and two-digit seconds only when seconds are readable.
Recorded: 6.14
